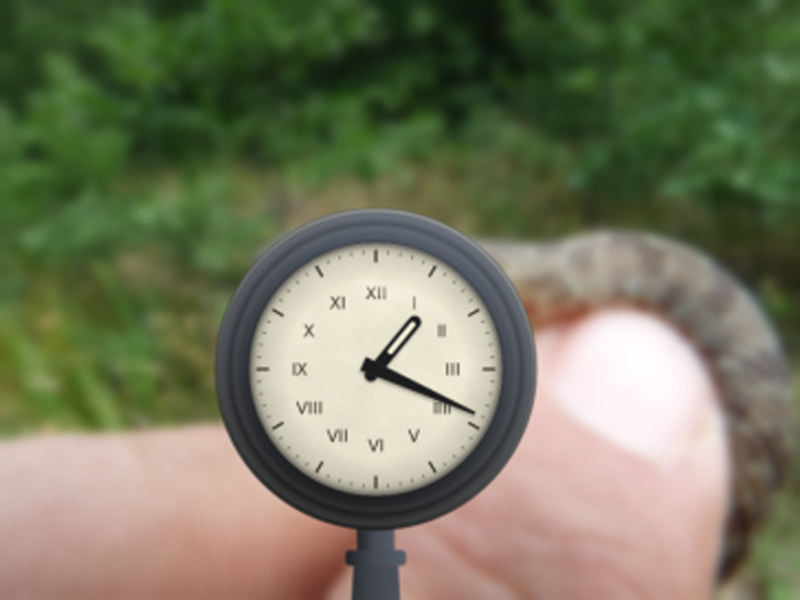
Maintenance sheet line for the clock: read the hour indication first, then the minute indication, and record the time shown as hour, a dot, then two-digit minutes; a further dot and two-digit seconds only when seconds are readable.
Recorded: 1.19
